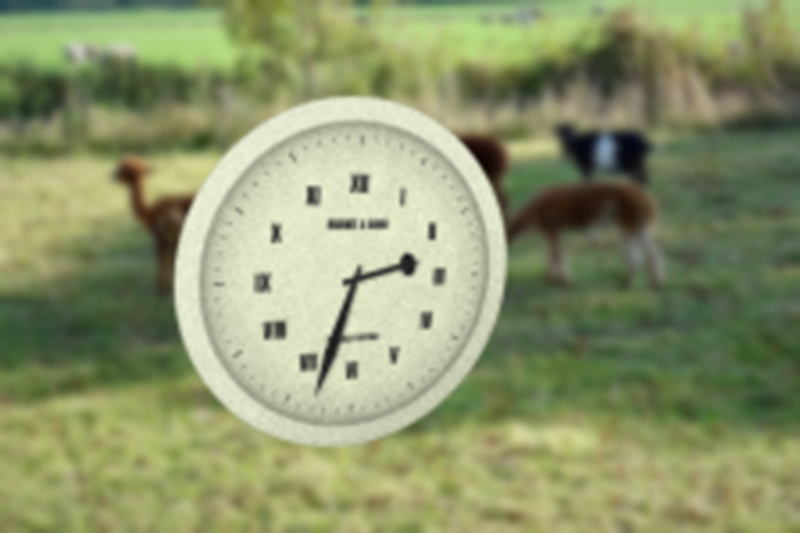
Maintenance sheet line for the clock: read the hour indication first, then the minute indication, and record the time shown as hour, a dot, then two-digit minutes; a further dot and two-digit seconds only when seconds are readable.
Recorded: 2.33
